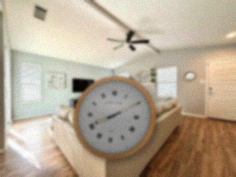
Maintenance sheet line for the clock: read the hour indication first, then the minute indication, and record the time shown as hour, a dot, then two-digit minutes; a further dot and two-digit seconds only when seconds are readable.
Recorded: 8.10
